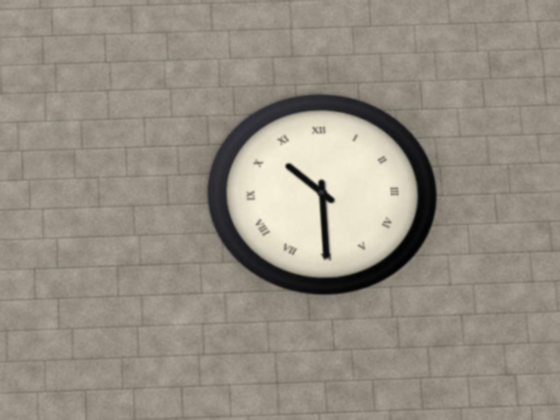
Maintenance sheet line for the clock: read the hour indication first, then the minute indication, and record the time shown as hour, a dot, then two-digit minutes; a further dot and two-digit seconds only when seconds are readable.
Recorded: 10.30
